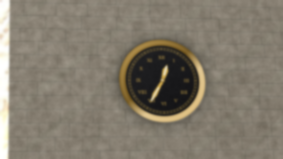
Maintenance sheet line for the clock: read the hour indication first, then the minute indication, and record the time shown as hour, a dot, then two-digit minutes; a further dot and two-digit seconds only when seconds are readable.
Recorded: 12.35
